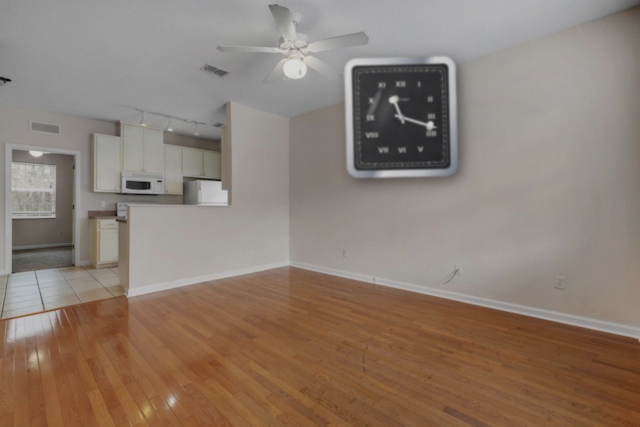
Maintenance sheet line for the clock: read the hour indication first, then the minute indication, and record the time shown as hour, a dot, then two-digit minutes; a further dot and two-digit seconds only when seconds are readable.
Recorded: 11.18
